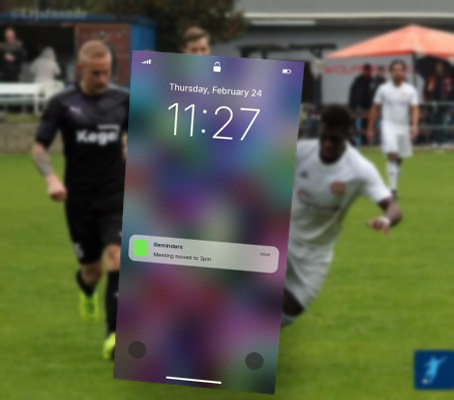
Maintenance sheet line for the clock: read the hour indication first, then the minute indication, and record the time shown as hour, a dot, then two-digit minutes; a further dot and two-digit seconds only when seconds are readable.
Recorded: 11.27
